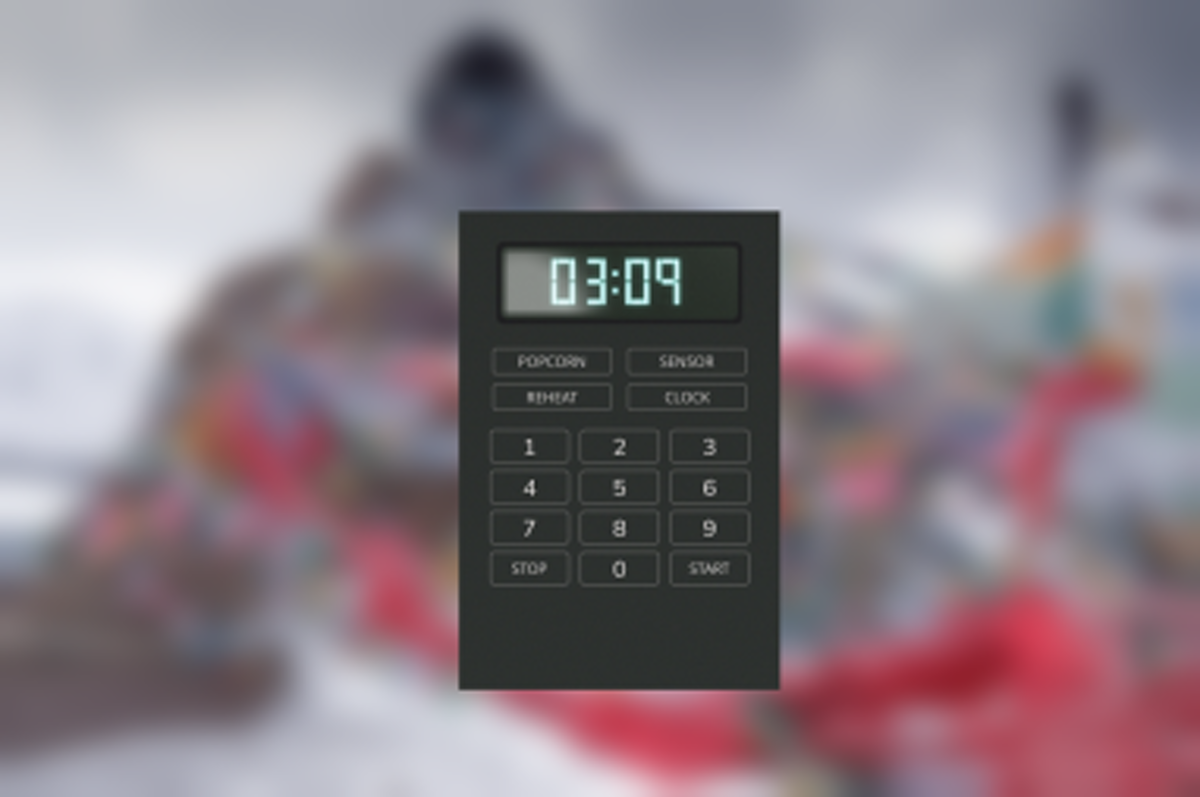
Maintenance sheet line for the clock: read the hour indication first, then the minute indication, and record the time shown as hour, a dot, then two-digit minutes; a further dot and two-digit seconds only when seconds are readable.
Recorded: 3.09
